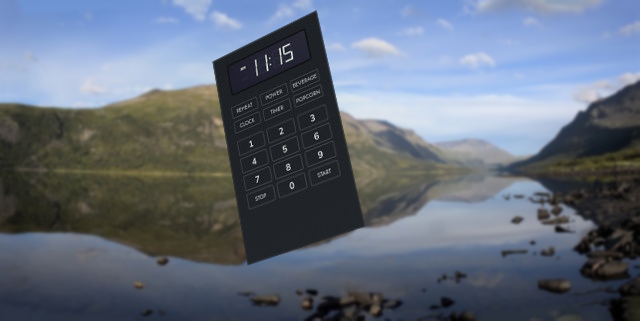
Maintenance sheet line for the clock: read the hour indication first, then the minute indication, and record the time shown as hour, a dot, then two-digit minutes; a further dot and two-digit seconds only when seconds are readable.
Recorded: 11.15
